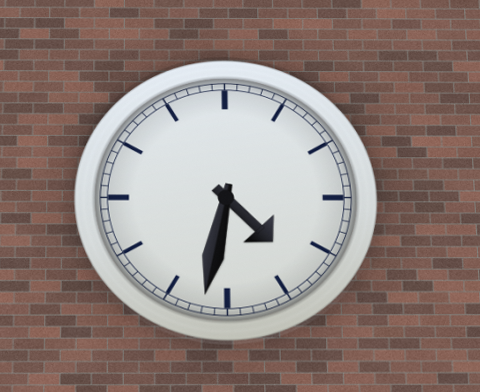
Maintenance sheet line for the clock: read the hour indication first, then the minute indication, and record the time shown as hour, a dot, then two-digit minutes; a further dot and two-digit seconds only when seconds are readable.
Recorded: 4.32
